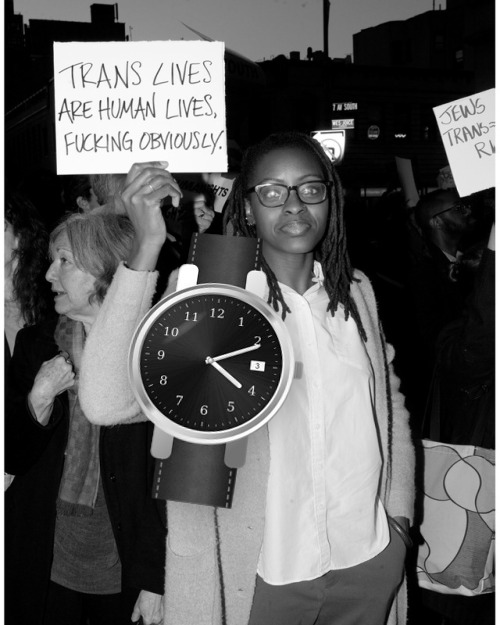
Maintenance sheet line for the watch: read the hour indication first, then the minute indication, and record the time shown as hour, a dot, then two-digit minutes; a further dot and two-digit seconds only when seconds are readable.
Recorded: 4.11
